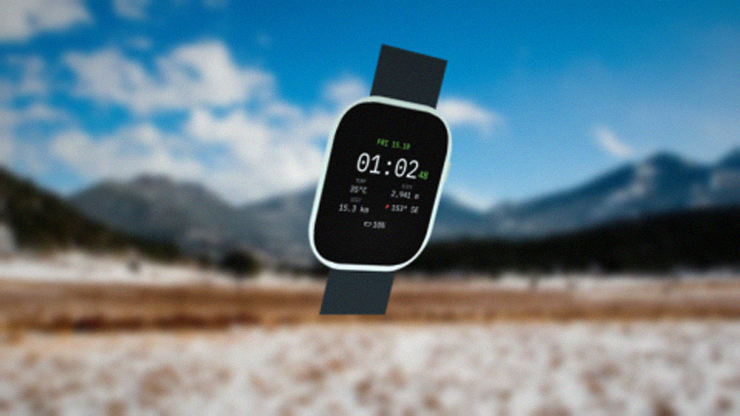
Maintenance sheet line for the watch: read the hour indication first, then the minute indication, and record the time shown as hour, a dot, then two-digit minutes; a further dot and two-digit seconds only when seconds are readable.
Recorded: 1.02
